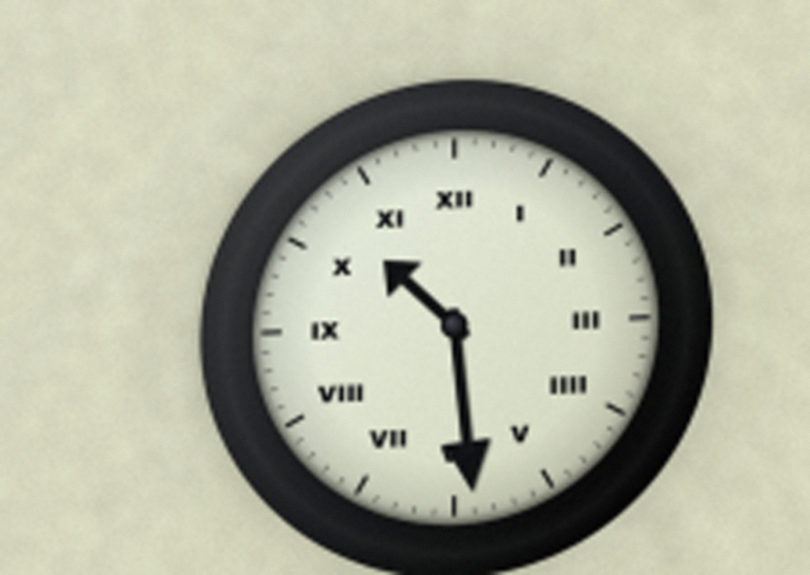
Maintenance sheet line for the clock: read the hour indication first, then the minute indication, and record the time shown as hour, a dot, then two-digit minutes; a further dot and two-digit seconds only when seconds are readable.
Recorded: 10.29
